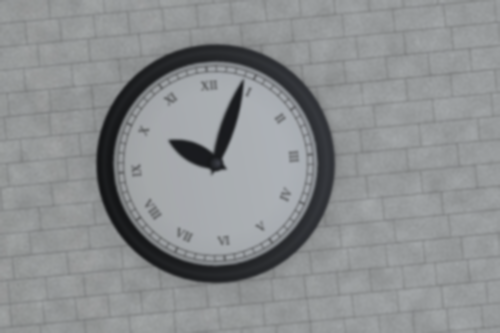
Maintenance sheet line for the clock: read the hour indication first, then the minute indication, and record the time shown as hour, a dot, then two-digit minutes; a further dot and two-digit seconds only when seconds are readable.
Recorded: 10.04
